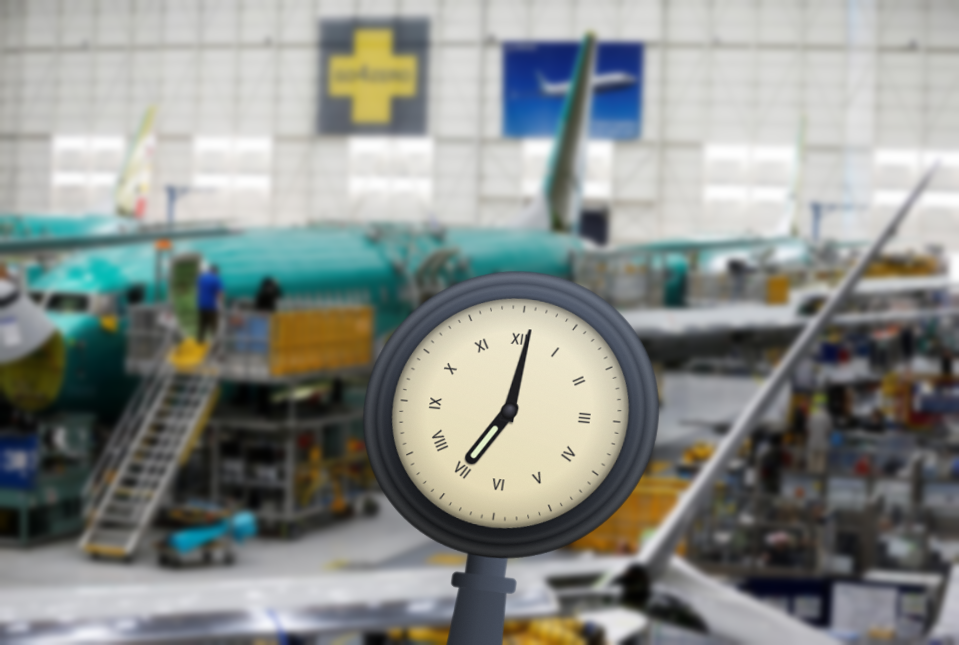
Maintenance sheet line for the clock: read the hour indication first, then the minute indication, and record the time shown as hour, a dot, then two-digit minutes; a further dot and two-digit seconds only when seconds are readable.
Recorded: 7.01
